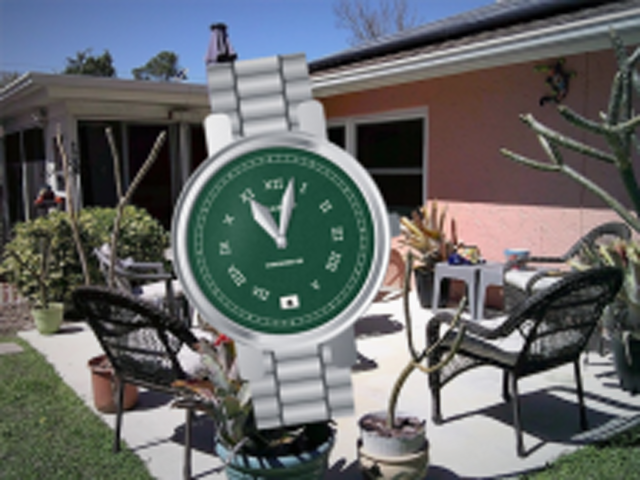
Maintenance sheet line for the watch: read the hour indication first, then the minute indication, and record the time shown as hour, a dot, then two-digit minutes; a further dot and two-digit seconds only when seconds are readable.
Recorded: 11.03
